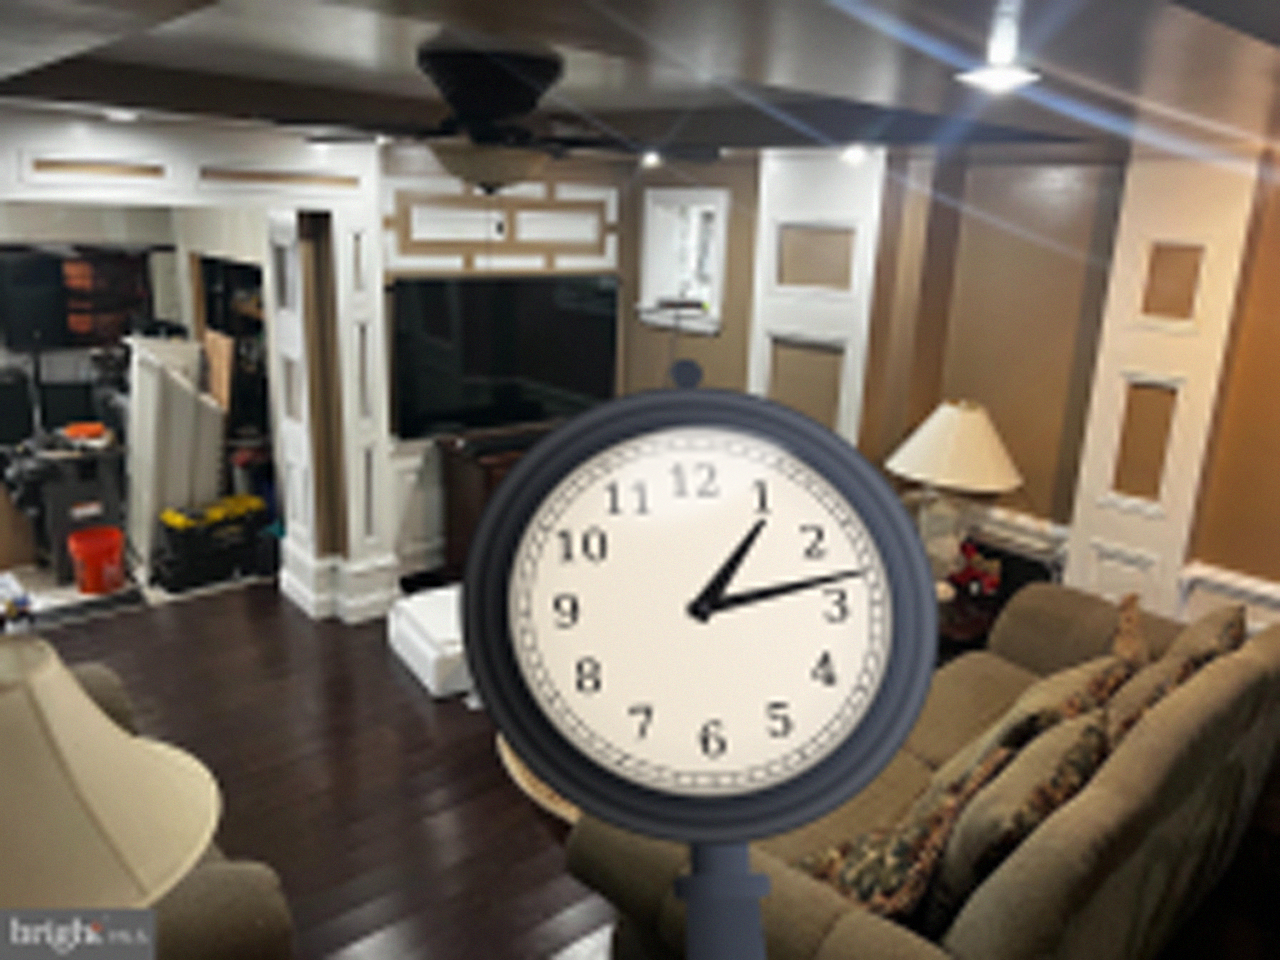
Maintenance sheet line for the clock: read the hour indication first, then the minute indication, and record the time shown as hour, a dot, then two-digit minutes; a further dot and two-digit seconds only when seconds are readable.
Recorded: 1.13
